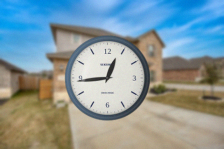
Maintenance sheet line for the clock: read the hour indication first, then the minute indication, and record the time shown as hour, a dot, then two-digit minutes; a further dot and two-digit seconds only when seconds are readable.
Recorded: 12.44
